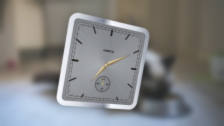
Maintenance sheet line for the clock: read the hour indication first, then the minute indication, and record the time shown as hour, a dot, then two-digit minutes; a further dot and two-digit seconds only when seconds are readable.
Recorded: 7.10
